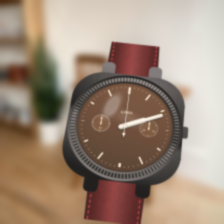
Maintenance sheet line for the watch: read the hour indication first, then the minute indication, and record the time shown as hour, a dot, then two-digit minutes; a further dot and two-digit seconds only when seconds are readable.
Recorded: 2.11
